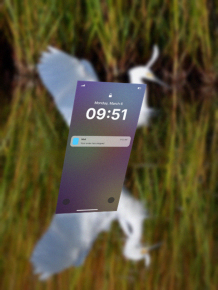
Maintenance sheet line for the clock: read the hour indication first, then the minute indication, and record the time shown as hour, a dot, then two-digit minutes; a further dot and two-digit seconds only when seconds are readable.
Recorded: 9.51
